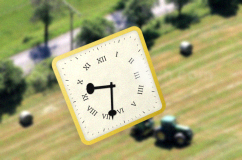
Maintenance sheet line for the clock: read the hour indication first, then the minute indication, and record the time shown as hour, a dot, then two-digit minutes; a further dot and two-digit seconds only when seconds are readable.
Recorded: 9.33
